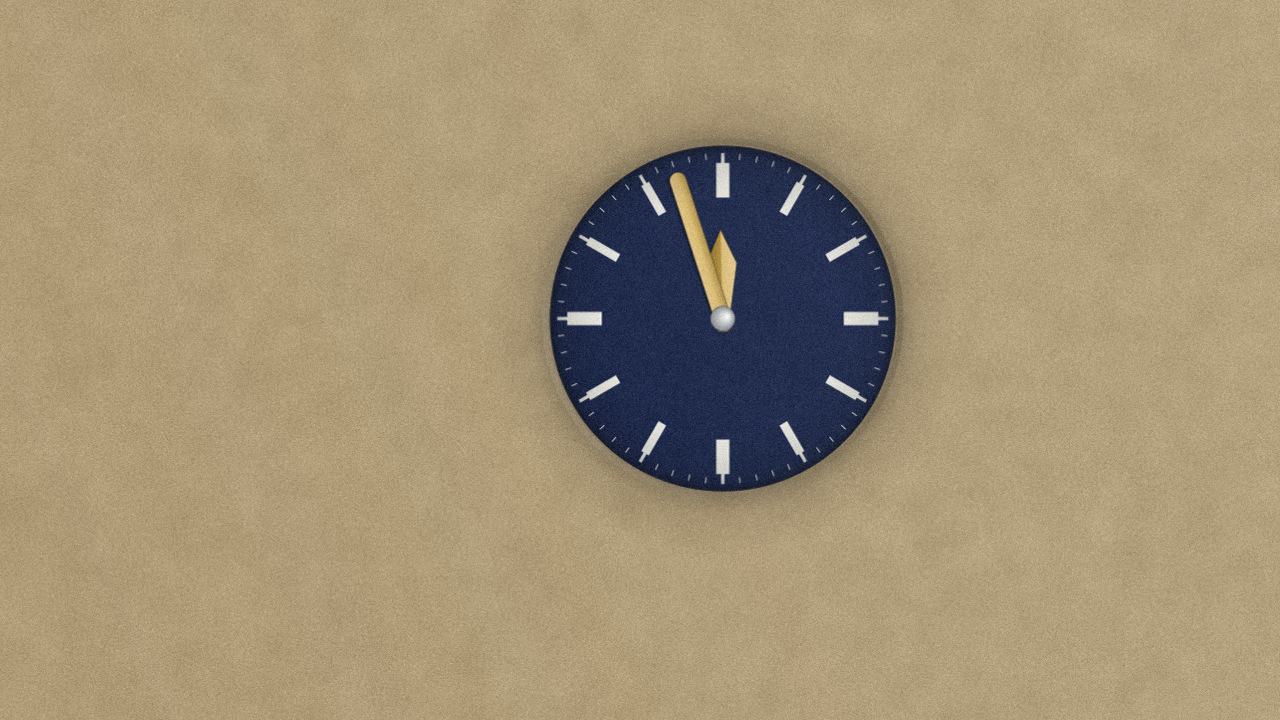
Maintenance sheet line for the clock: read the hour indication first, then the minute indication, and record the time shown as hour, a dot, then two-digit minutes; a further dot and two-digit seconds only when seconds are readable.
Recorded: 11.57
